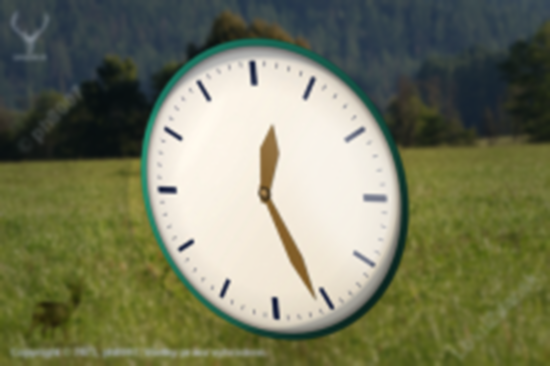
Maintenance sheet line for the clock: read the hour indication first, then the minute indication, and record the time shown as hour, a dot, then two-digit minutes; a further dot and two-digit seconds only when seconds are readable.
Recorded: 12.26
